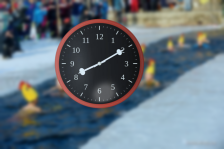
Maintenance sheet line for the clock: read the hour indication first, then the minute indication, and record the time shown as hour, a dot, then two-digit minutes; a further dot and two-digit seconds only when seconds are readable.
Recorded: 8.10
